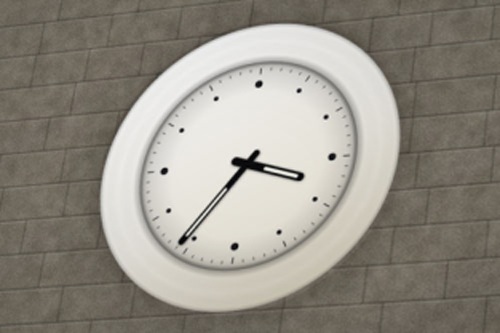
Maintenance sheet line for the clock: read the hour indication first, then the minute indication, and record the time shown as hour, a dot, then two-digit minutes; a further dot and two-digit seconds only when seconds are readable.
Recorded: 3.36
